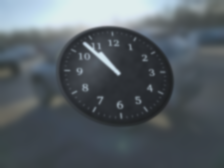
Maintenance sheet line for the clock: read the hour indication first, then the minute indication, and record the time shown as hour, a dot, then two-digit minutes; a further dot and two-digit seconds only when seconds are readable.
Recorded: 10.53
